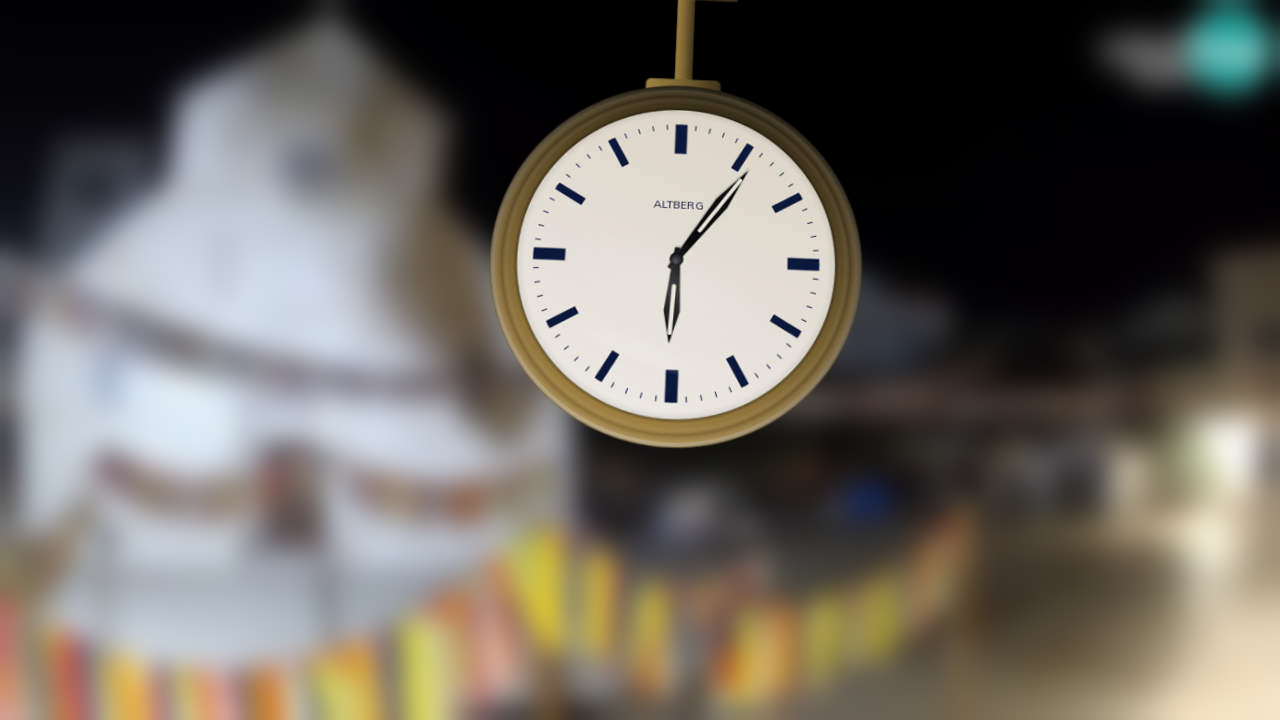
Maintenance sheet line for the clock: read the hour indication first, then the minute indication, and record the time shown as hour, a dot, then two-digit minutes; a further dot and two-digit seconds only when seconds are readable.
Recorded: 6.06
